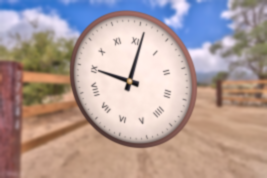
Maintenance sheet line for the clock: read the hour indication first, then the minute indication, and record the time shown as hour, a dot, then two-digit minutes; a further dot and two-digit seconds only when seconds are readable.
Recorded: 9.01
